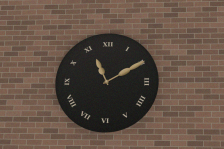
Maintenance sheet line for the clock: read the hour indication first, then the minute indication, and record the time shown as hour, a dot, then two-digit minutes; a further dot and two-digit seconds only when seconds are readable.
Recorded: 11.10
